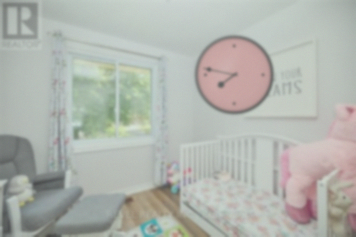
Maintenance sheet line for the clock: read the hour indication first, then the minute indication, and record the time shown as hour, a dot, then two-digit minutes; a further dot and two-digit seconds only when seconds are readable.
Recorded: 7.47
